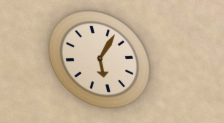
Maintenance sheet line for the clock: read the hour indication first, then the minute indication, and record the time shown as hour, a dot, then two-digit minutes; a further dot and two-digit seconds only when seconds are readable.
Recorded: 6.07
